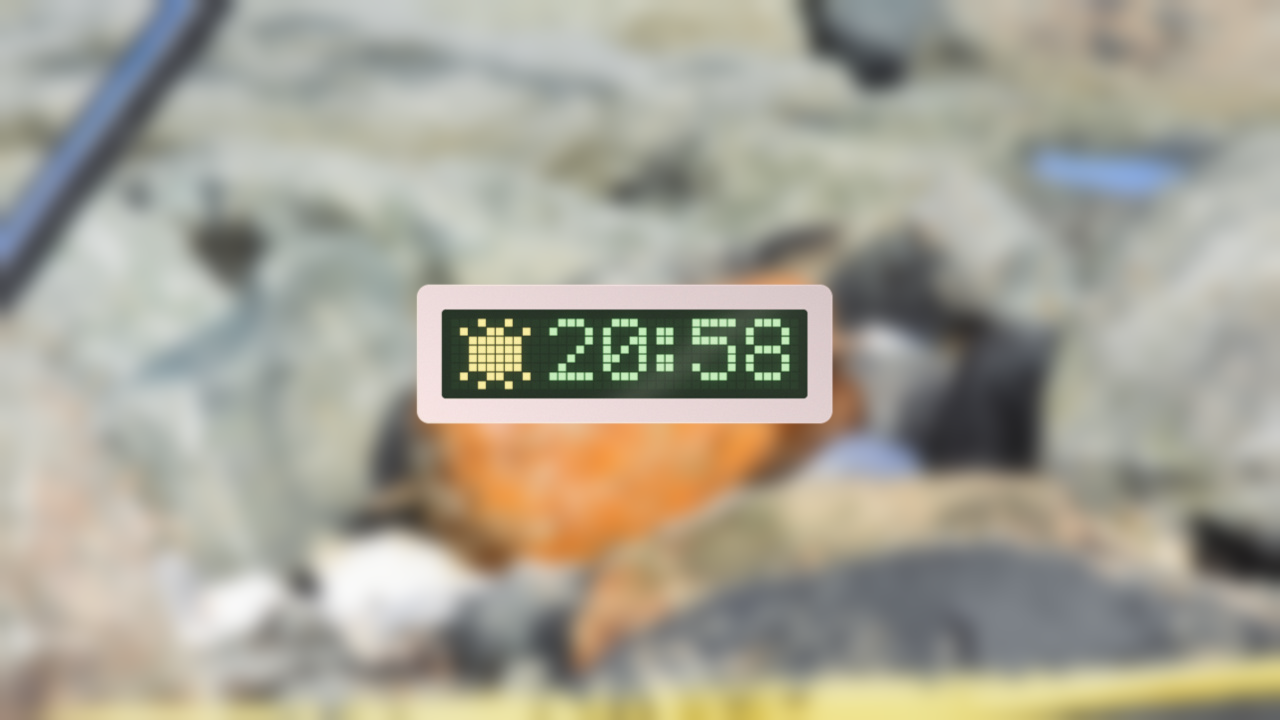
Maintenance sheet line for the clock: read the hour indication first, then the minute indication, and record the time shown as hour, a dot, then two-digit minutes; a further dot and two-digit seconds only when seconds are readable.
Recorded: 20.58
